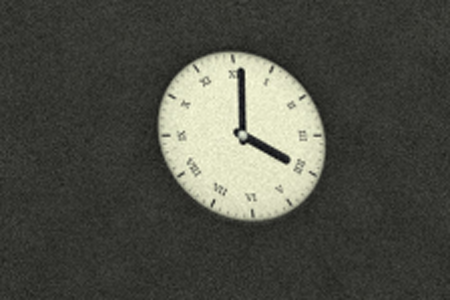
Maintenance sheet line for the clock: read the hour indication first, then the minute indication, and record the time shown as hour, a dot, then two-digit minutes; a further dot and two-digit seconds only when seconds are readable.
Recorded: 4.01
